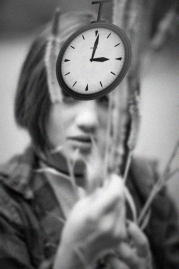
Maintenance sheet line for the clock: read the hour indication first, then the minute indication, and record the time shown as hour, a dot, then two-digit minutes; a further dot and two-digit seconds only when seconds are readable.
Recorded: 3.01
